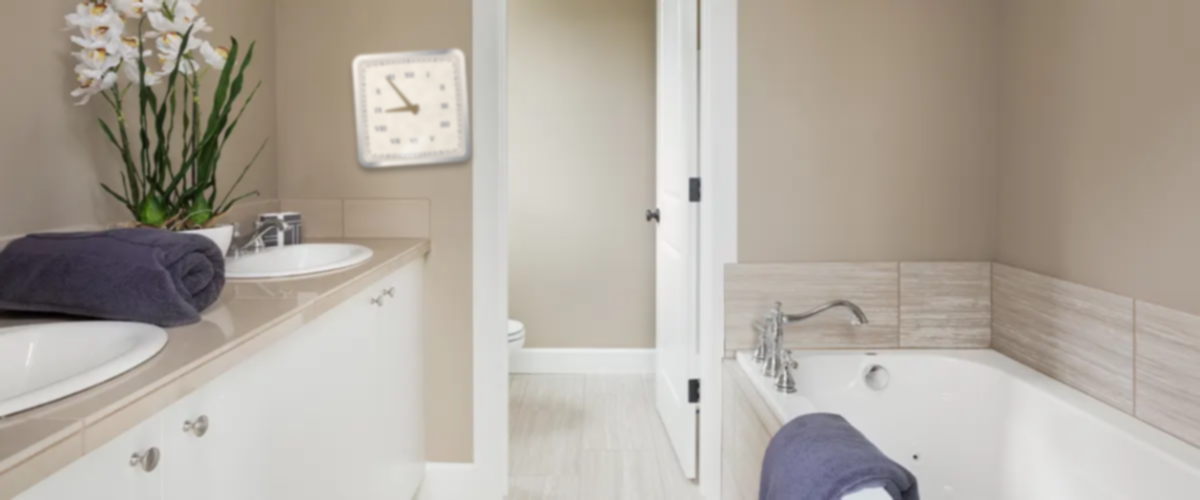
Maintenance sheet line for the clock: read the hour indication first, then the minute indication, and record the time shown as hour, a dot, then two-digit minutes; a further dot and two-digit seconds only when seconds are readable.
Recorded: 8.54
